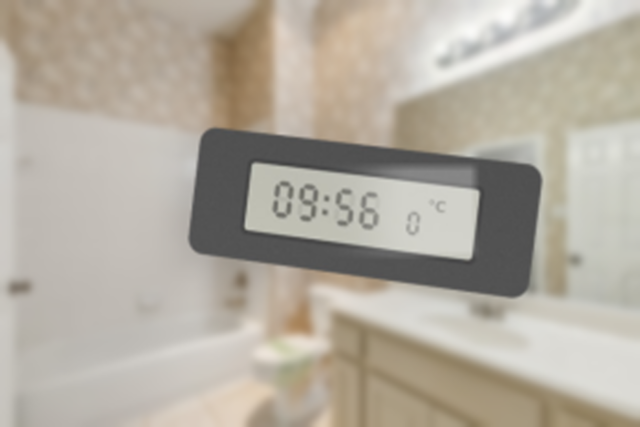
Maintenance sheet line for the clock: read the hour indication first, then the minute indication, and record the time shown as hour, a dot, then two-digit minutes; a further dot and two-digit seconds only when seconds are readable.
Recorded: 9.56
